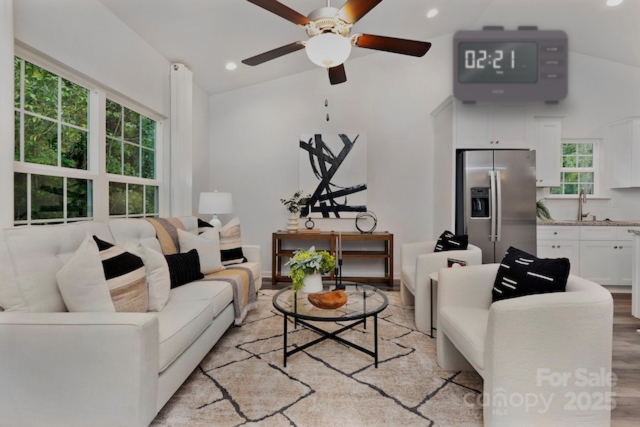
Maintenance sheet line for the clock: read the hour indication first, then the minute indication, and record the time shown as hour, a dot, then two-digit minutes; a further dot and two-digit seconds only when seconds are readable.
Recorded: 2.21
